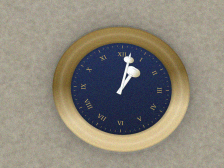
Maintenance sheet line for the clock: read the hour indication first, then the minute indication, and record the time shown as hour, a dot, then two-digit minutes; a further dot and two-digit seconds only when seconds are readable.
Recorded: 1.02
